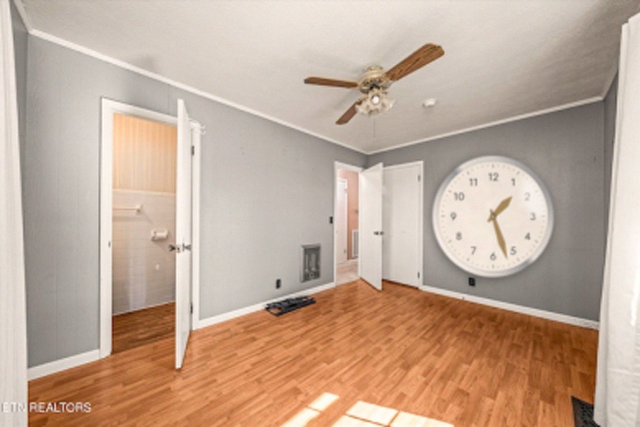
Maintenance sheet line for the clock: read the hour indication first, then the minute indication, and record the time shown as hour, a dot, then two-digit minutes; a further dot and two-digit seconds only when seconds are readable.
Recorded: 1.27
